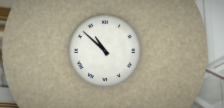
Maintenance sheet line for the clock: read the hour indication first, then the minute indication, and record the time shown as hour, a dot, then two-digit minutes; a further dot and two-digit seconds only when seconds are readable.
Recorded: 10.52
